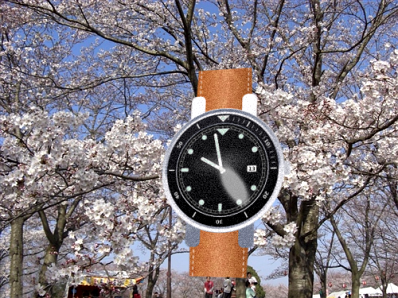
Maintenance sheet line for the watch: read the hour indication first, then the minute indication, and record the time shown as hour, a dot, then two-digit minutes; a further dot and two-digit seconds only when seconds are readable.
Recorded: 9.58
